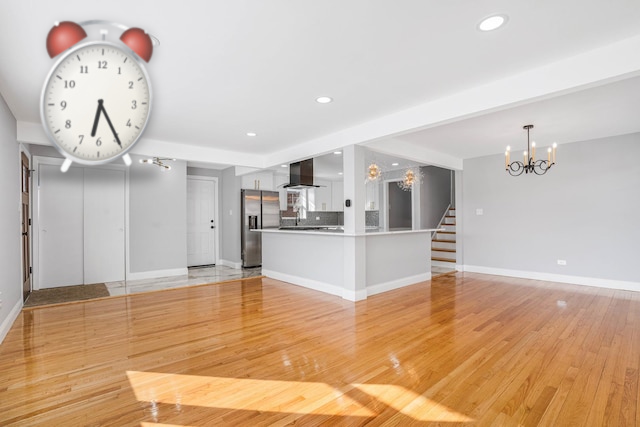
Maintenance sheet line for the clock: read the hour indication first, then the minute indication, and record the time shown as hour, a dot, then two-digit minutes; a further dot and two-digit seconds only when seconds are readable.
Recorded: 6.25
